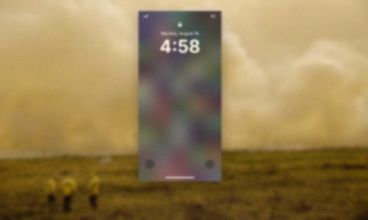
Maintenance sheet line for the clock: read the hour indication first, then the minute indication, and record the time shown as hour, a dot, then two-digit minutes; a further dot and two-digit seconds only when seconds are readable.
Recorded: 4.58
